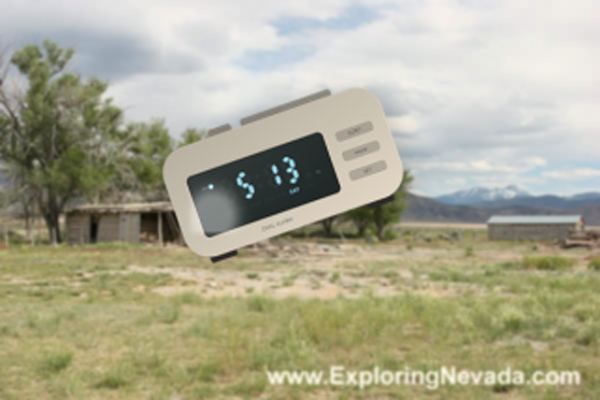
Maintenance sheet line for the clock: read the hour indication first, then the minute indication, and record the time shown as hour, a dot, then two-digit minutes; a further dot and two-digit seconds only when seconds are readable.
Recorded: 5.13
